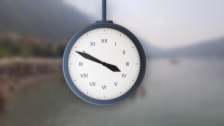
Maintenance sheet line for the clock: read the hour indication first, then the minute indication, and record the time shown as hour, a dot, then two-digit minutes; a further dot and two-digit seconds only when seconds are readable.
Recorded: 3.49
